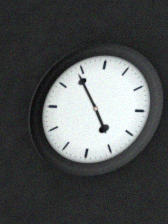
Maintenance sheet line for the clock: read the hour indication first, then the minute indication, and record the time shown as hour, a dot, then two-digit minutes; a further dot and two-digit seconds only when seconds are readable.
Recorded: 4.54
